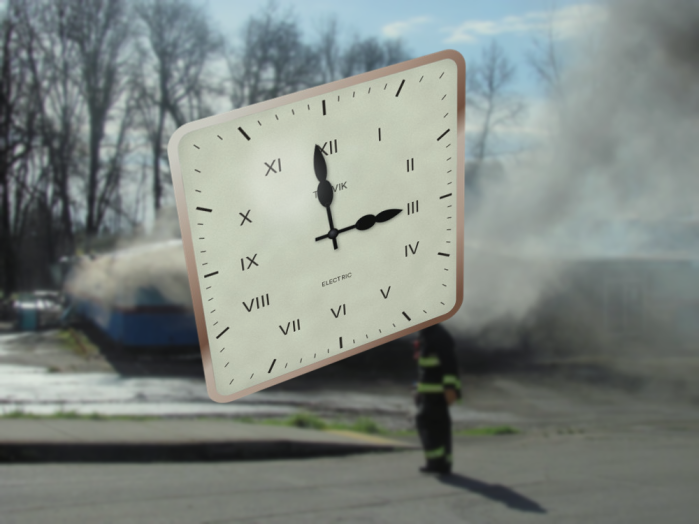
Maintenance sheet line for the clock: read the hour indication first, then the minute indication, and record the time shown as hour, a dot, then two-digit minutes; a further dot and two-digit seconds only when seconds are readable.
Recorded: 2.59
